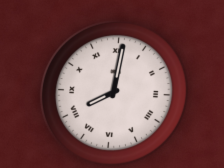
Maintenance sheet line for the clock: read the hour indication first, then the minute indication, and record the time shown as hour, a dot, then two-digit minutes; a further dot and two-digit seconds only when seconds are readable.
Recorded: 8.01
